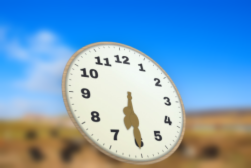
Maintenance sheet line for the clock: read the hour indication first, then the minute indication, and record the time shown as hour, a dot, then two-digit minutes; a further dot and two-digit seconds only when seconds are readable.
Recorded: 6.30
